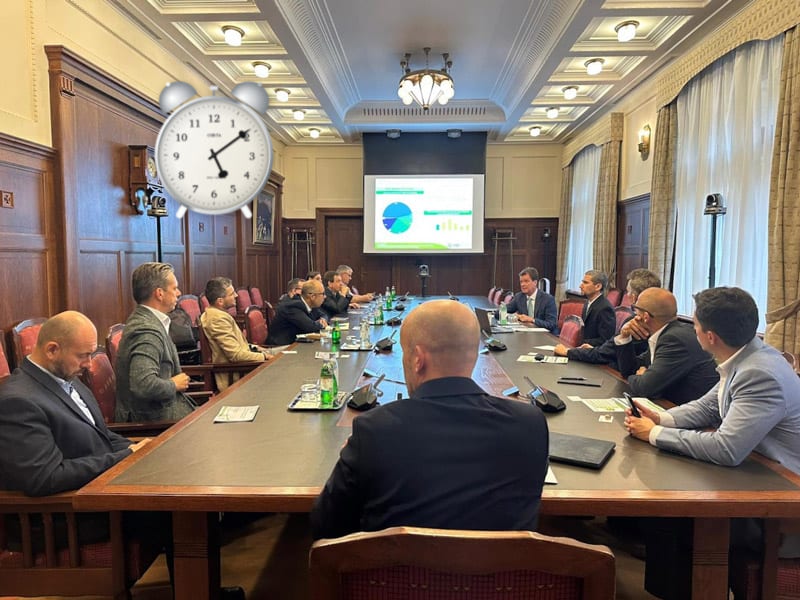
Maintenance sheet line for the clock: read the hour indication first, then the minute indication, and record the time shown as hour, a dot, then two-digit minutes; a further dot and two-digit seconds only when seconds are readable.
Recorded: 5.09
